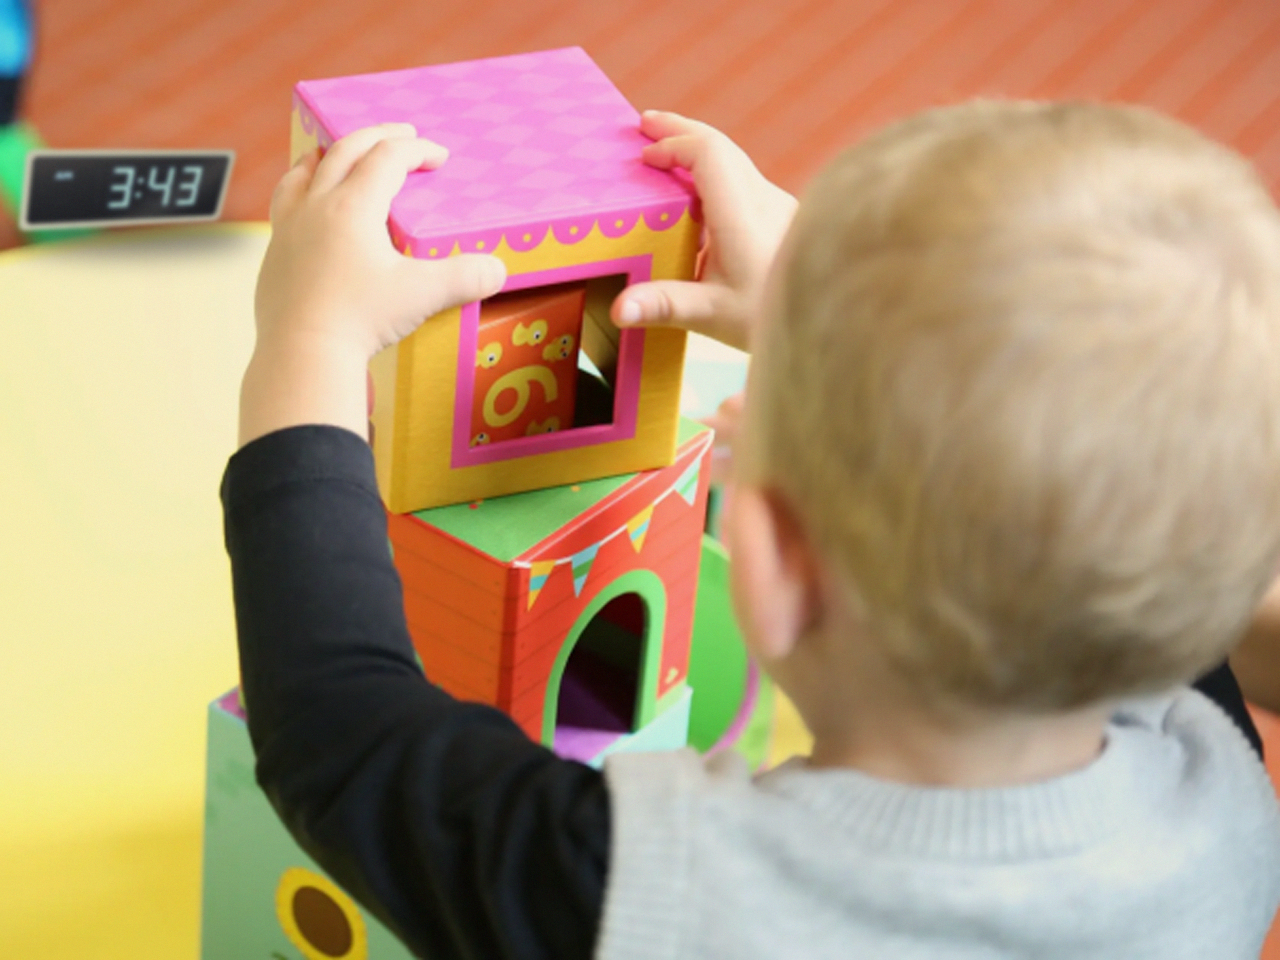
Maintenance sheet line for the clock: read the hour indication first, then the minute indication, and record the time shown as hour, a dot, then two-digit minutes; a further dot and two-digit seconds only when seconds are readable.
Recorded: 3.43
